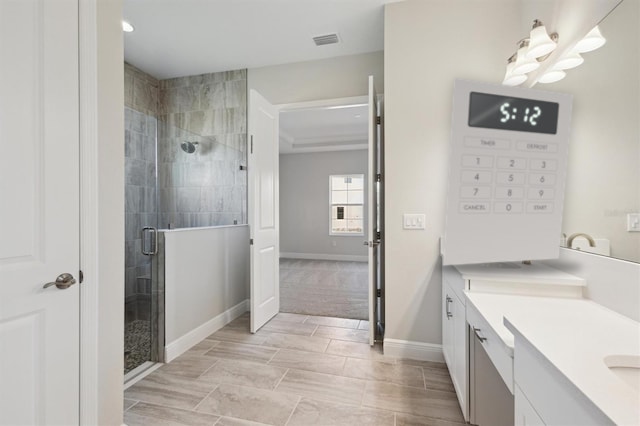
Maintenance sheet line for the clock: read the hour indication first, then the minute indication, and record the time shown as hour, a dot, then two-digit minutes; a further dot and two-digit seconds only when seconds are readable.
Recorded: 5.12
